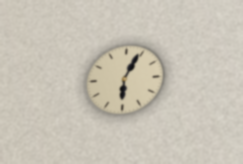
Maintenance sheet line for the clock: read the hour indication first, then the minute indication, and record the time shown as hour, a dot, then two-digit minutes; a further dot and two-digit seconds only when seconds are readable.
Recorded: 6.04
